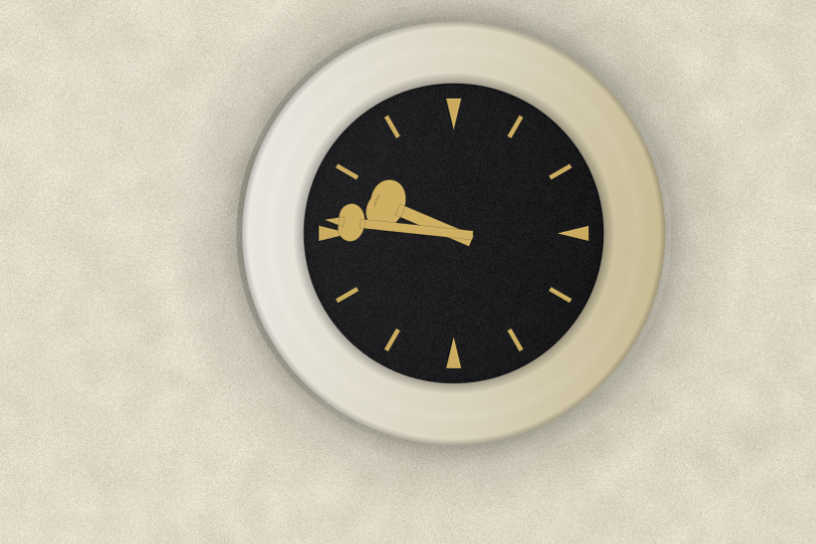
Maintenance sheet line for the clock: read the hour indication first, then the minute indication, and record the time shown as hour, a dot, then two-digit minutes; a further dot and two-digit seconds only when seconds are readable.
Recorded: 9.46
